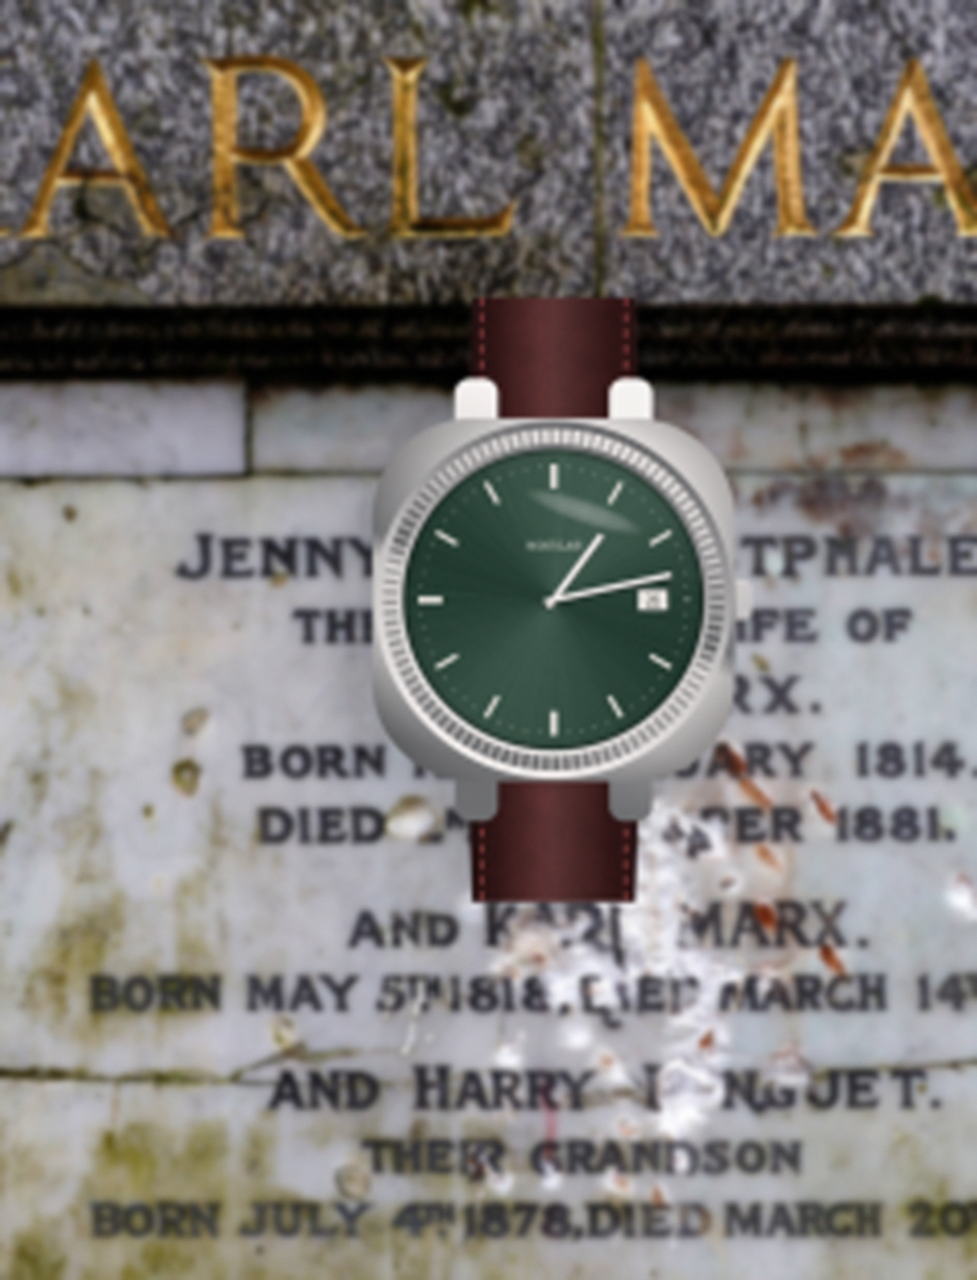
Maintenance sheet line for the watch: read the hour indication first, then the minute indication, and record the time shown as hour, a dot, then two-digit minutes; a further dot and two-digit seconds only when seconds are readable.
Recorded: 1.13
